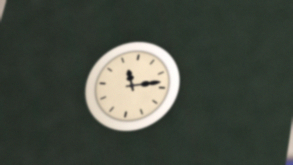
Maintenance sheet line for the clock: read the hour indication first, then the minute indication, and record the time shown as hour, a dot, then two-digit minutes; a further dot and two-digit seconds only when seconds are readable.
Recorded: 11.13
